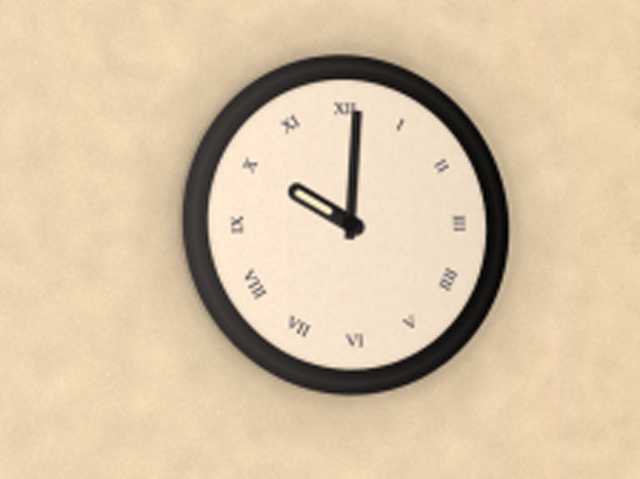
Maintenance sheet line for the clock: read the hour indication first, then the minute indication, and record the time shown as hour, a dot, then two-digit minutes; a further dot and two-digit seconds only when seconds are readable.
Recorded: 10.01
